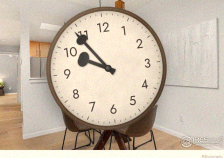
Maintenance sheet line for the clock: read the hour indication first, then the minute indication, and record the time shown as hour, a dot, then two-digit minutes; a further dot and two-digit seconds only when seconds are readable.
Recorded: 9.54
